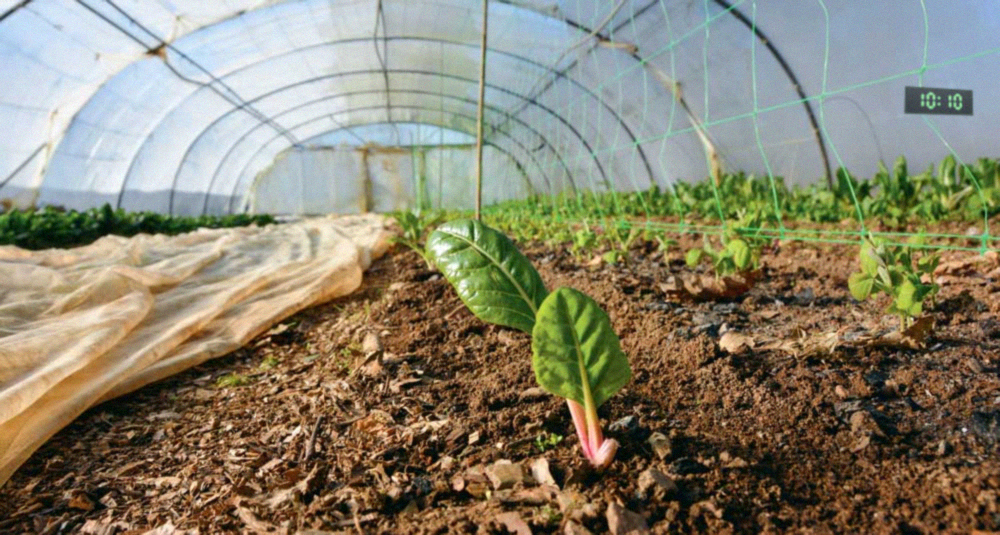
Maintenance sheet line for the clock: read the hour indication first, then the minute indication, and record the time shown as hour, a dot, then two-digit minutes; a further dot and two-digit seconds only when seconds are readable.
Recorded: 10.10
